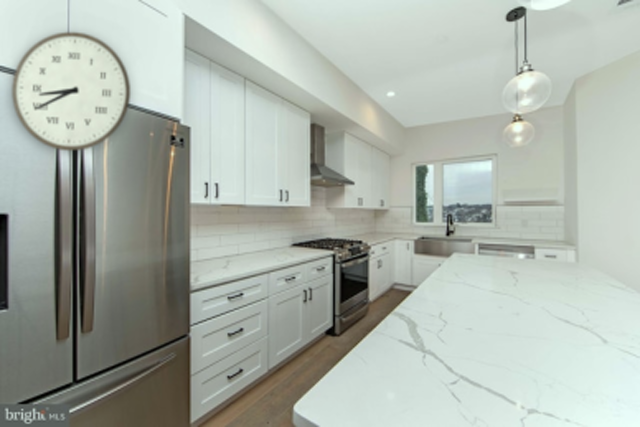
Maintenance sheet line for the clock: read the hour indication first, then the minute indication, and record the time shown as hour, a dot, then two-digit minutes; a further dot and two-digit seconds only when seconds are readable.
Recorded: 8.40
